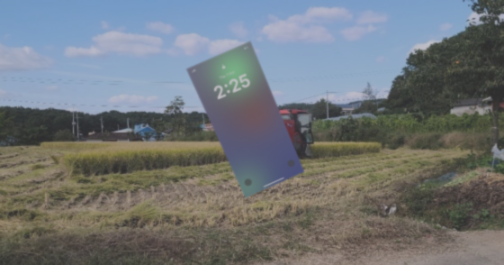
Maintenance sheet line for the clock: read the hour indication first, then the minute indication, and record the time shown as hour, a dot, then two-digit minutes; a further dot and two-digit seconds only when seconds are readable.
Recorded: 2.25
